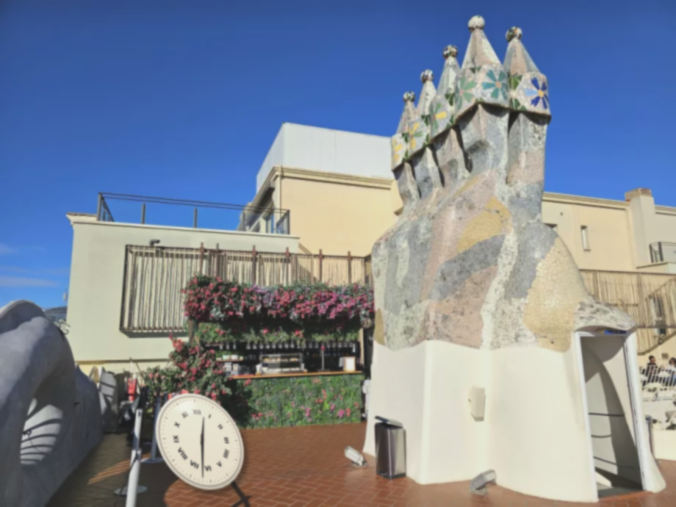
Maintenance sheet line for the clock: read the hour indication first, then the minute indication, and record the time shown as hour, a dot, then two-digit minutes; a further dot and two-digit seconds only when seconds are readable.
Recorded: 12.32
